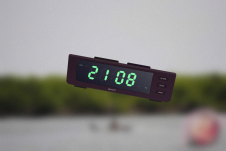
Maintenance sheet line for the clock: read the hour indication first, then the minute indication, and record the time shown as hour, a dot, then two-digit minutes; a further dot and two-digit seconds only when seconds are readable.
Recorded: 21.08
